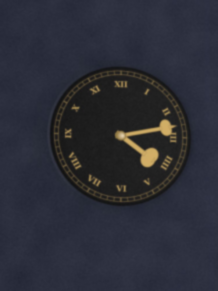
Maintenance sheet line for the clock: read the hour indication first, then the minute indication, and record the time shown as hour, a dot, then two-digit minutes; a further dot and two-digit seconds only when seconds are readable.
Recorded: 4.13
